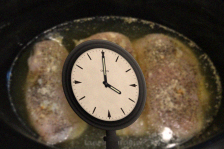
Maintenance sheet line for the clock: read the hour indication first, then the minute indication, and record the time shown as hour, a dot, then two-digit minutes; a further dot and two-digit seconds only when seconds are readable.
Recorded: 4.00
